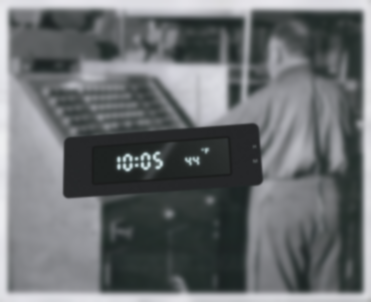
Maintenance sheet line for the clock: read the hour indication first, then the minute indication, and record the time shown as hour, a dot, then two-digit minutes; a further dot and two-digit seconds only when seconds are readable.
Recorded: 10.05
